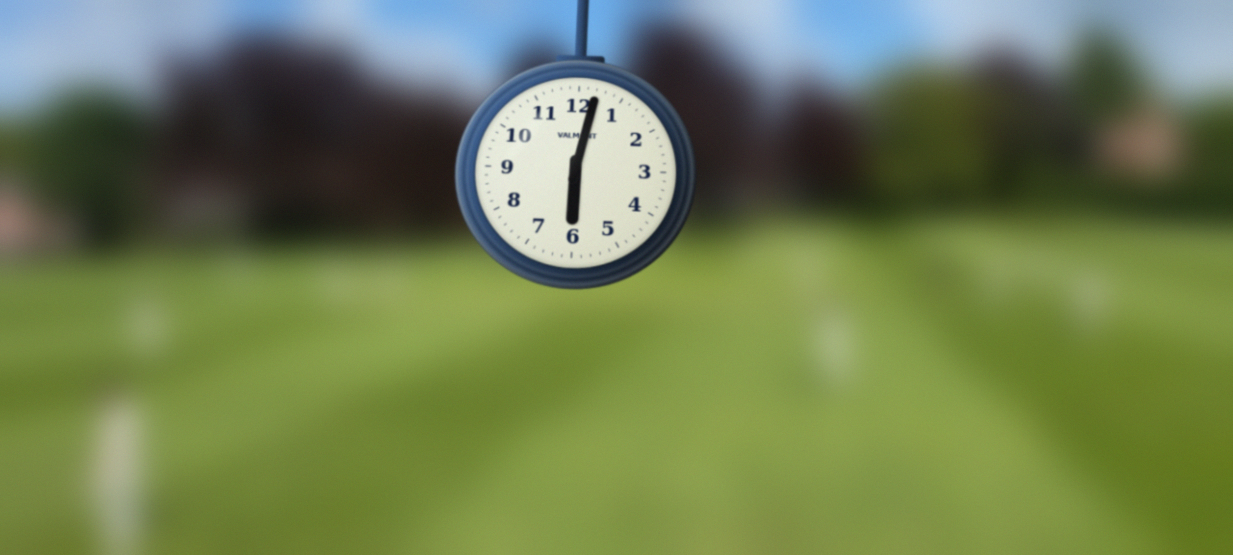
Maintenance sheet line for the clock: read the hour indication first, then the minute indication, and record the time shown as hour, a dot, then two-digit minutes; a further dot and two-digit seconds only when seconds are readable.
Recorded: 6.02
